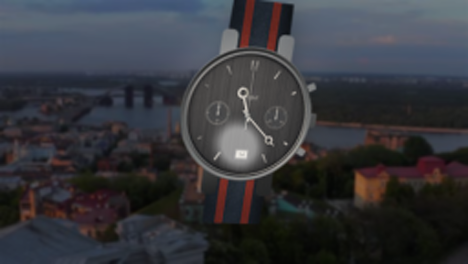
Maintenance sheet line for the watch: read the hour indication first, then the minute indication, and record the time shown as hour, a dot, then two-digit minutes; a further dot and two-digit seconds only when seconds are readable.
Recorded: 11.22
